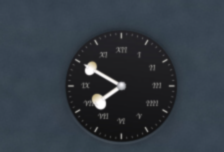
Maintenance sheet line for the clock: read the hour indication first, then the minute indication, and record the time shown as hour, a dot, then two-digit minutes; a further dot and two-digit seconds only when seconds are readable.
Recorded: 7.50
